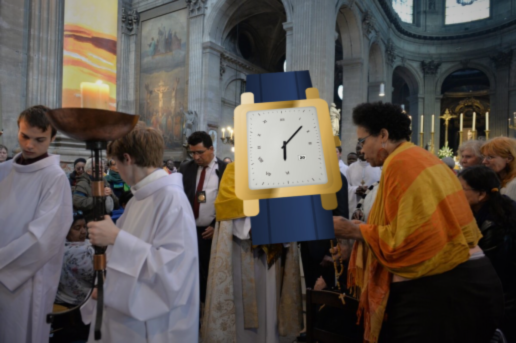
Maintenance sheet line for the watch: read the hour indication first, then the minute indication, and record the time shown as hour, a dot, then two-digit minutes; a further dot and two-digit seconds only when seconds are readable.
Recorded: 6.07
